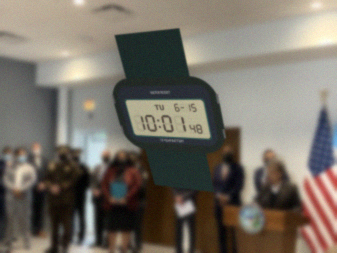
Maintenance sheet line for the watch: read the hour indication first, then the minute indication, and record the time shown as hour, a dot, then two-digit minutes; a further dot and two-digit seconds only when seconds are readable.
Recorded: 10.01
